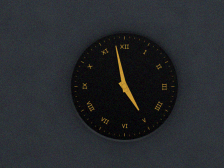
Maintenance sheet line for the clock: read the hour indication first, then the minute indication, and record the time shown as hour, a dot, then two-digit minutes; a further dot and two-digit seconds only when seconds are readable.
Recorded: 4.58
